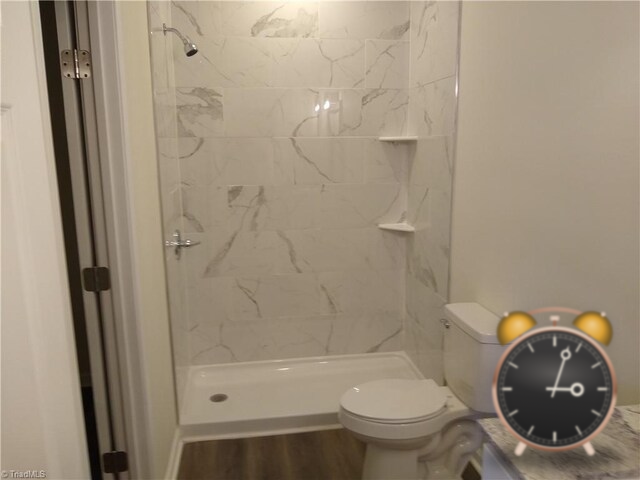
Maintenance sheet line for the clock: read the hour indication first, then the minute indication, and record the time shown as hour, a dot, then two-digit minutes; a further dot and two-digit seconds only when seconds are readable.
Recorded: 3.03
